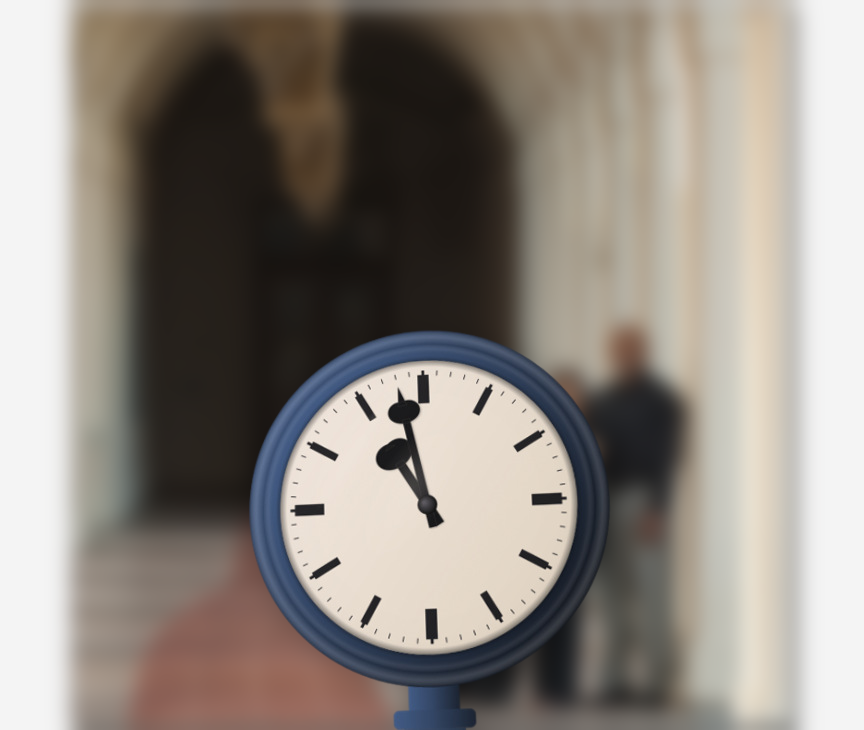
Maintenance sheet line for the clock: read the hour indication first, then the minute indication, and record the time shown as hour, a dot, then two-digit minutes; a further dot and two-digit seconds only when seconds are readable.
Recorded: 10.58
